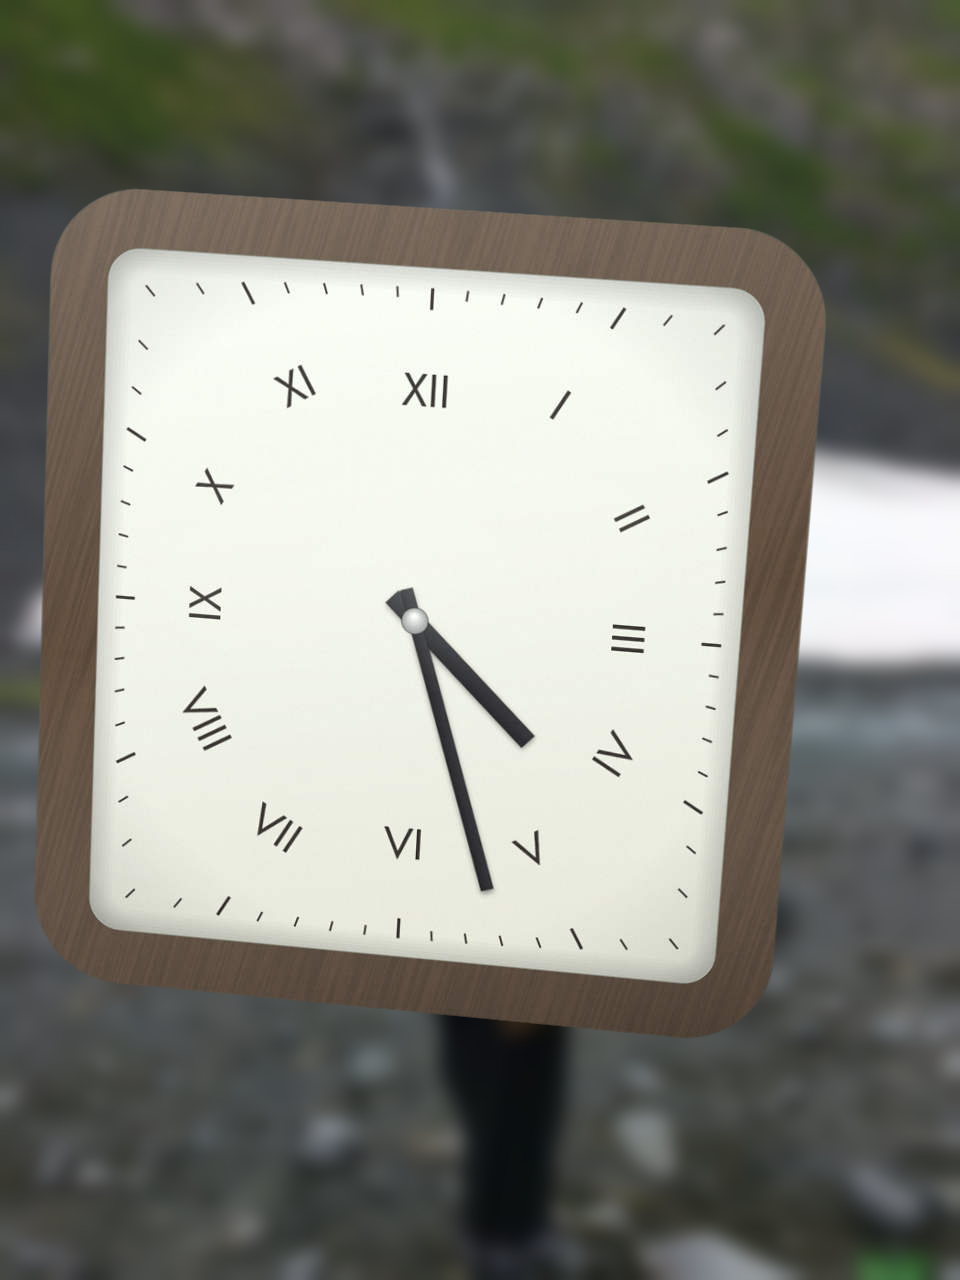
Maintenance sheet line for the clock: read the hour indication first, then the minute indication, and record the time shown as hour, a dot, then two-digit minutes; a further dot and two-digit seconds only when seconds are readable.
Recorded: 4.27
